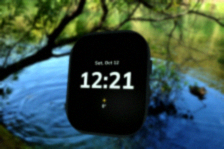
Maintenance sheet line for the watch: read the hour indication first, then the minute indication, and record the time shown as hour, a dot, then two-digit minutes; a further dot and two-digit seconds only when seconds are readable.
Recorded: 12.21
